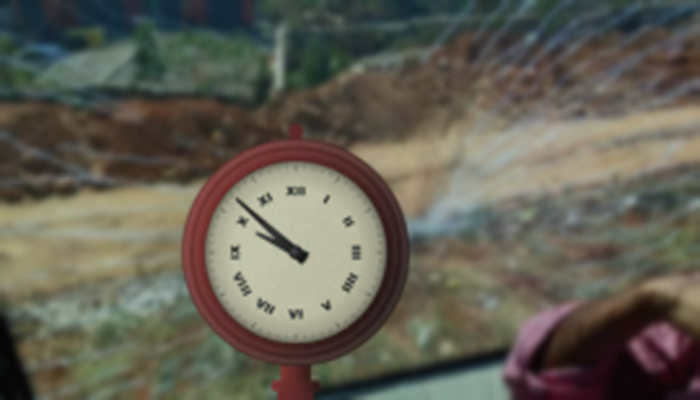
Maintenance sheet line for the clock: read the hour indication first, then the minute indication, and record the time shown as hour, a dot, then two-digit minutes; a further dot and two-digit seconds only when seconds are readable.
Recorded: 9.52
